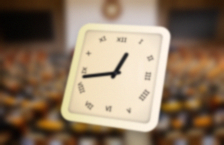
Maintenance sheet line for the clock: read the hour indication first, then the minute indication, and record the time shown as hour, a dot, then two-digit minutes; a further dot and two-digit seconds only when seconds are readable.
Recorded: 12.43
